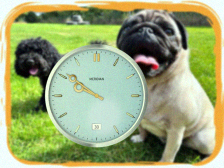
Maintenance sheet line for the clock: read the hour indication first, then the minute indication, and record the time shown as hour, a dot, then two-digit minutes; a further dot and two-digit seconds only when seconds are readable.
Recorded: 9.51
